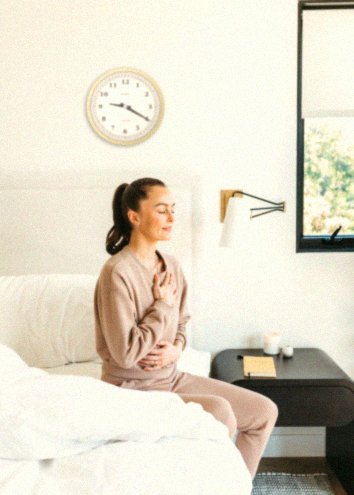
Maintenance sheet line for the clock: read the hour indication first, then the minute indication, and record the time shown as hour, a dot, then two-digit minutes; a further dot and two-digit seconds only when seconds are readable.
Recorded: 9.20
